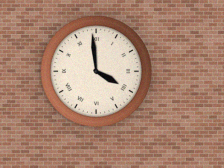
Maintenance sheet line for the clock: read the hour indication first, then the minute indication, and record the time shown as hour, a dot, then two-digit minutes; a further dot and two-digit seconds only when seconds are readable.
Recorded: 3.59
